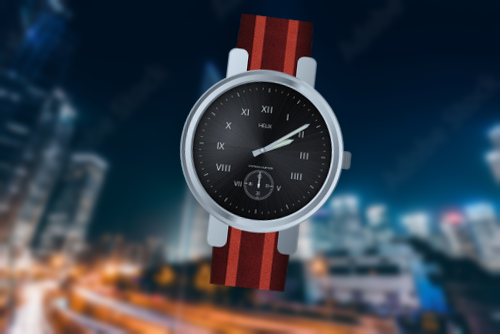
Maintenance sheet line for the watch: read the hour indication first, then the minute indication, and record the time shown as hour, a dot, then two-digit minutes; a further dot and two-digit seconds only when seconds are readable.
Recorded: 2.09
